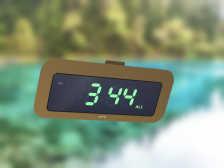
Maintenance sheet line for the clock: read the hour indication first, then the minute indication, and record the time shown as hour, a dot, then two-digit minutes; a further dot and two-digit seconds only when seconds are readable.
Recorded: 3.44
